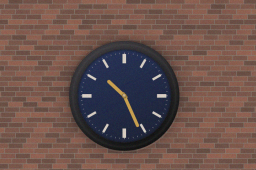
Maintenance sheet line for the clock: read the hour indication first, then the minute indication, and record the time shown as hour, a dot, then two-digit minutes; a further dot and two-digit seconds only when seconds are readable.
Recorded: 10.26
